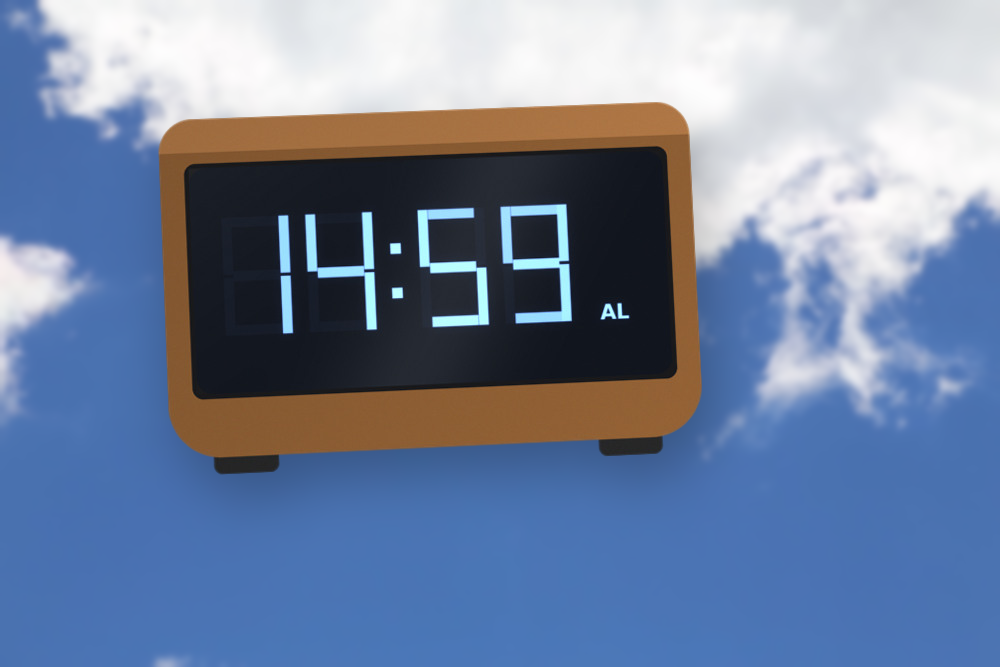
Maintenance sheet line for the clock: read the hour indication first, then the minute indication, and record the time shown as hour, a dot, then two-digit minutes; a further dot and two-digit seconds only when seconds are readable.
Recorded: 14.59
